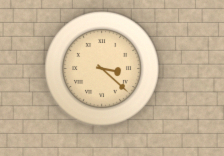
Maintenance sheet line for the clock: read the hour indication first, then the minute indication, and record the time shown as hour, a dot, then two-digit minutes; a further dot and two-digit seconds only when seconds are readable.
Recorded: 3.22
